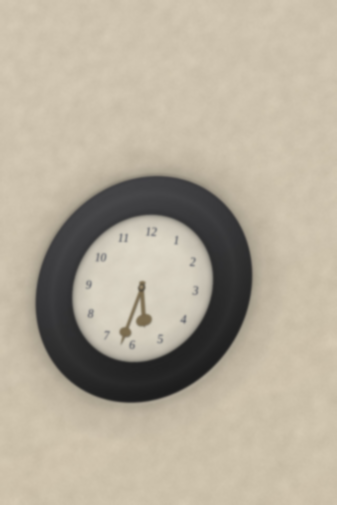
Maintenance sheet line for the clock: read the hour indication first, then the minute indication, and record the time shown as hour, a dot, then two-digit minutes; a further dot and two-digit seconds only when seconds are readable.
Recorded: 5.32
